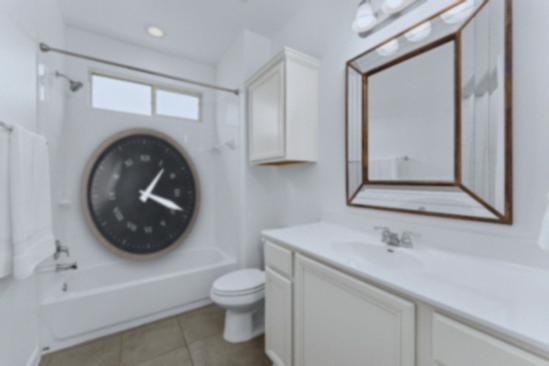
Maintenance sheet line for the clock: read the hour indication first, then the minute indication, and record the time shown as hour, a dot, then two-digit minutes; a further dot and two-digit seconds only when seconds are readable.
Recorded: 1.19
